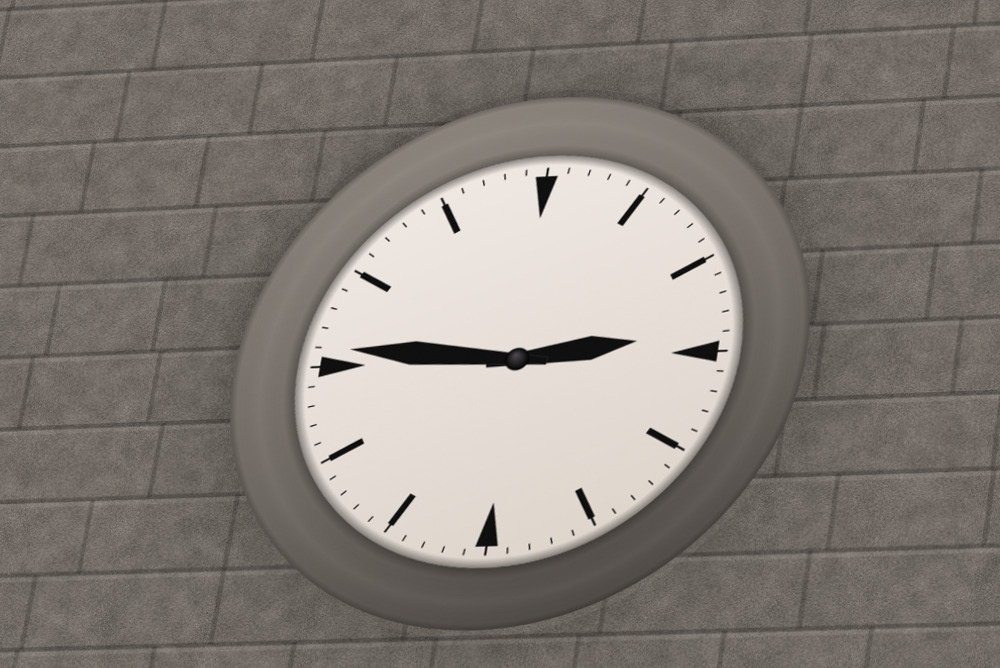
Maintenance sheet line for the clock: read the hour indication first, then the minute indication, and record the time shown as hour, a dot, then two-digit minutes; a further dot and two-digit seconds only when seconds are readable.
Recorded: 2.46
